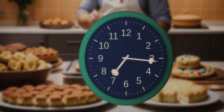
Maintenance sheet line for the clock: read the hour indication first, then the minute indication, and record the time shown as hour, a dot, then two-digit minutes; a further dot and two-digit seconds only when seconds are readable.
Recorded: 7.16
